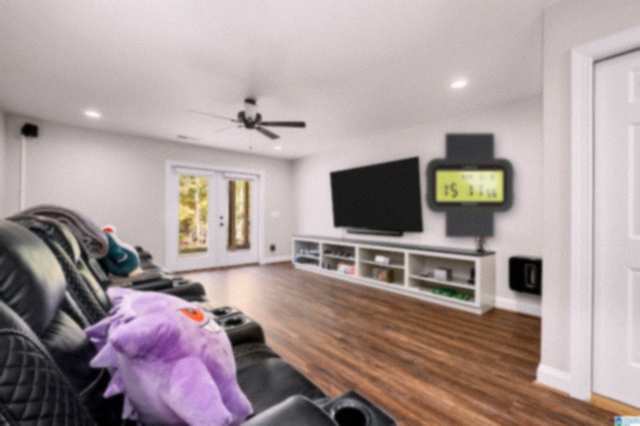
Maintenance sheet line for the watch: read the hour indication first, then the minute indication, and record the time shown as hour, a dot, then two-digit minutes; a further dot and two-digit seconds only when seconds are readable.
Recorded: 15.11
